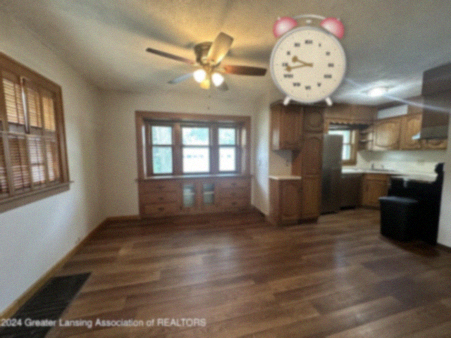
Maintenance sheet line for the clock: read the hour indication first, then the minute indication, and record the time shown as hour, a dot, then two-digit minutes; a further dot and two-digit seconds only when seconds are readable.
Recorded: 9.43
